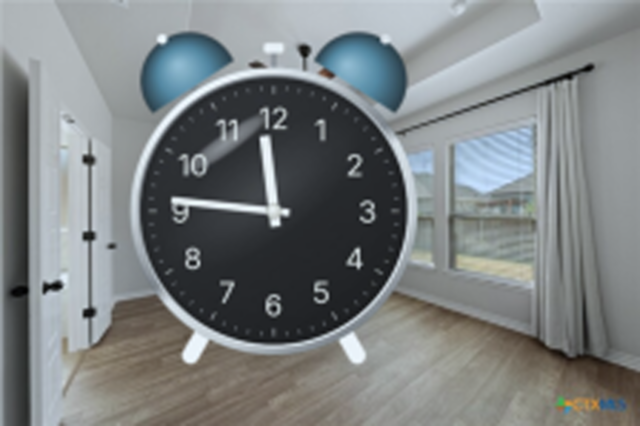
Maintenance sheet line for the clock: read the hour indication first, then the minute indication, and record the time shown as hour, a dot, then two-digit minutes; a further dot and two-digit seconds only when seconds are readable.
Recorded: 11.46
